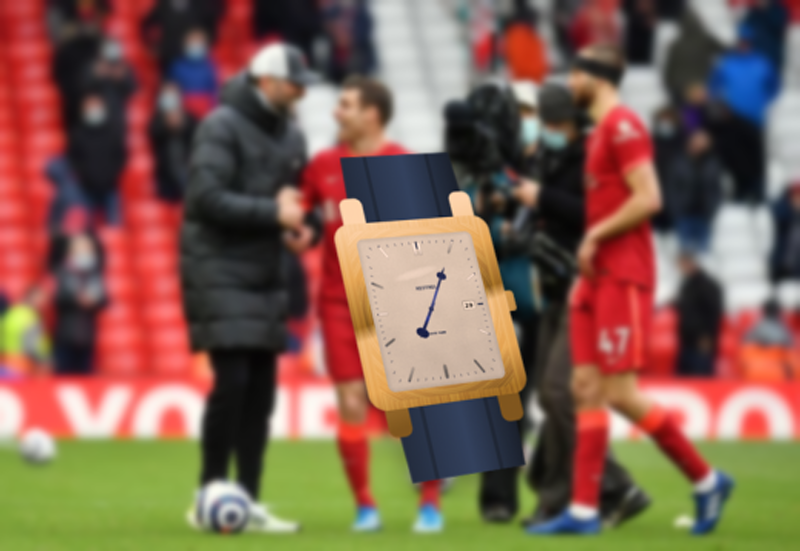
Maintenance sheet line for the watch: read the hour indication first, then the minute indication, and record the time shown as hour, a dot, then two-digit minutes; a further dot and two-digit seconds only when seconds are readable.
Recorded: 7.05
